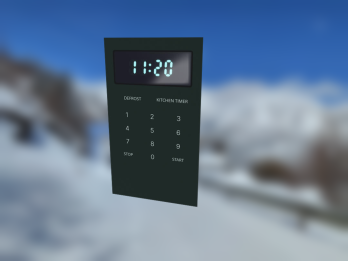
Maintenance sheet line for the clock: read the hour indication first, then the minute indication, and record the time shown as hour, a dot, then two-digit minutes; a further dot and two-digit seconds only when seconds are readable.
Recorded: 11.20
